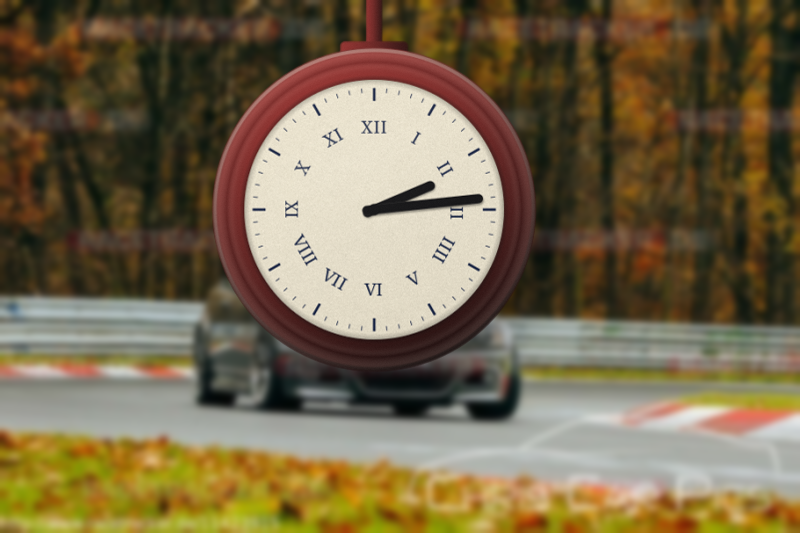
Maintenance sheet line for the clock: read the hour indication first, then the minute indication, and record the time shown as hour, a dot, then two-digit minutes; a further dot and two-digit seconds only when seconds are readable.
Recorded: 2.14
